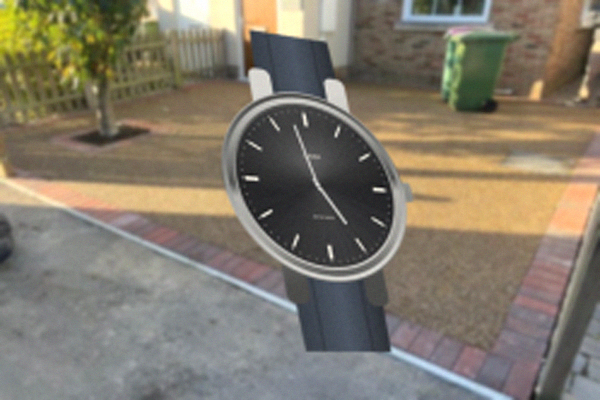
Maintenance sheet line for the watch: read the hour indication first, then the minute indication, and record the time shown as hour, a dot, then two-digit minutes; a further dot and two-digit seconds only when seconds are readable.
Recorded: 4.58
